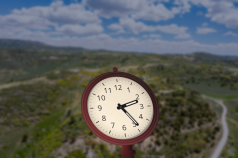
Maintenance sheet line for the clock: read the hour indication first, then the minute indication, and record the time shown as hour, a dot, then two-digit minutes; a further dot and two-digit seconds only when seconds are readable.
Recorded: 2.24
